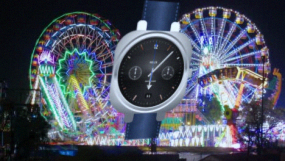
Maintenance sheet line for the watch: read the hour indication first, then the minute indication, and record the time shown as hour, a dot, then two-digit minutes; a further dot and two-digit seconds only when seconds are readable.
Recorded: 6.07
